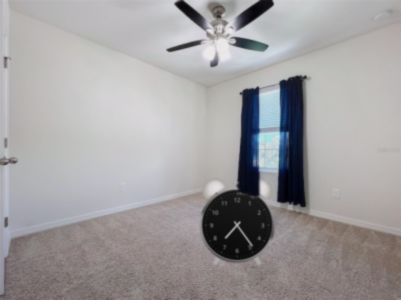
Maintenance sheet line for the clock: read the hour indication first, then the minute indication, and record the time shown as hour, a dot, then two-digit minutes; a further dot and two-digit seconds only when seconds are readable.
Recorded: 7.24
